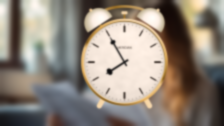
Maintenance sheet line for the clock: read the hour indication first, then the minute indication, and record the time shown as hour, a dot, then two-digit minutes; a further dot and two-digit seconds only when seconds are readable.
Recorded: 7.55
